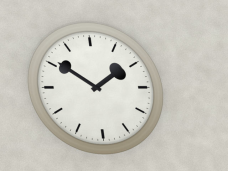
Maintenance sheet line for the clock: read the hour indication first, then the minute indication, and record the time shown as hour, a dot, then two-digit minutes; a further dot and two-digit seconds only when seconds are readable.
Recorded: 1.51
